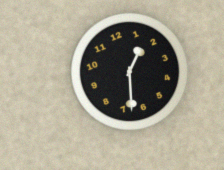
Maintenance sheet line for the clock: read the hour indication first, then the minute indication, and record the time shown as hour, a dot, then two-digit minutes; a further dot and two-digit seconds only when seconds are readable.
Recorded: 1.33
